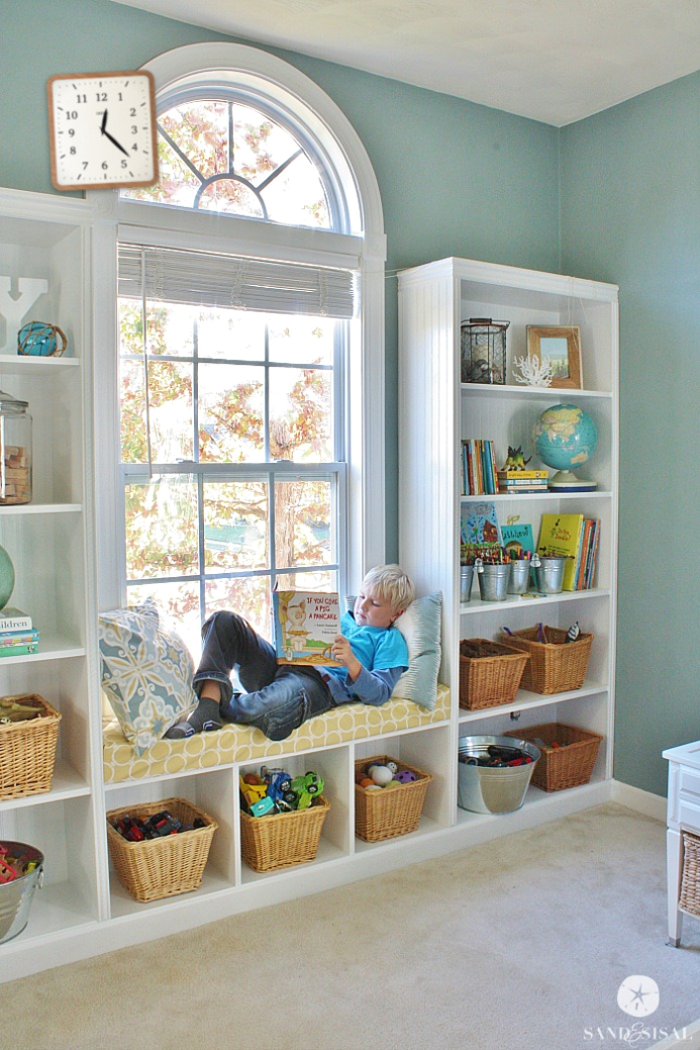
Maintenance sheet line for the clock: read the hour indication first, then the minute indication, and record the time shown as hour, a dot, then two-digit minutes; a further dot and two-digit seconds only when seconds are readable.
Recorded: 12.23
